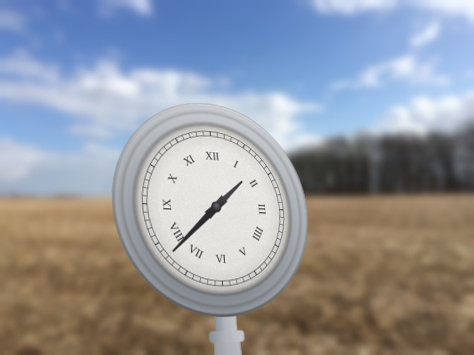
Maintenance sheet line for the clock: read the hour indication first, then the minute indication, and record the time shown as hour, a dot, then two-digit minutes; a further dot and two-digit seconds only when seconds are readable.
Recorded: 1.38
